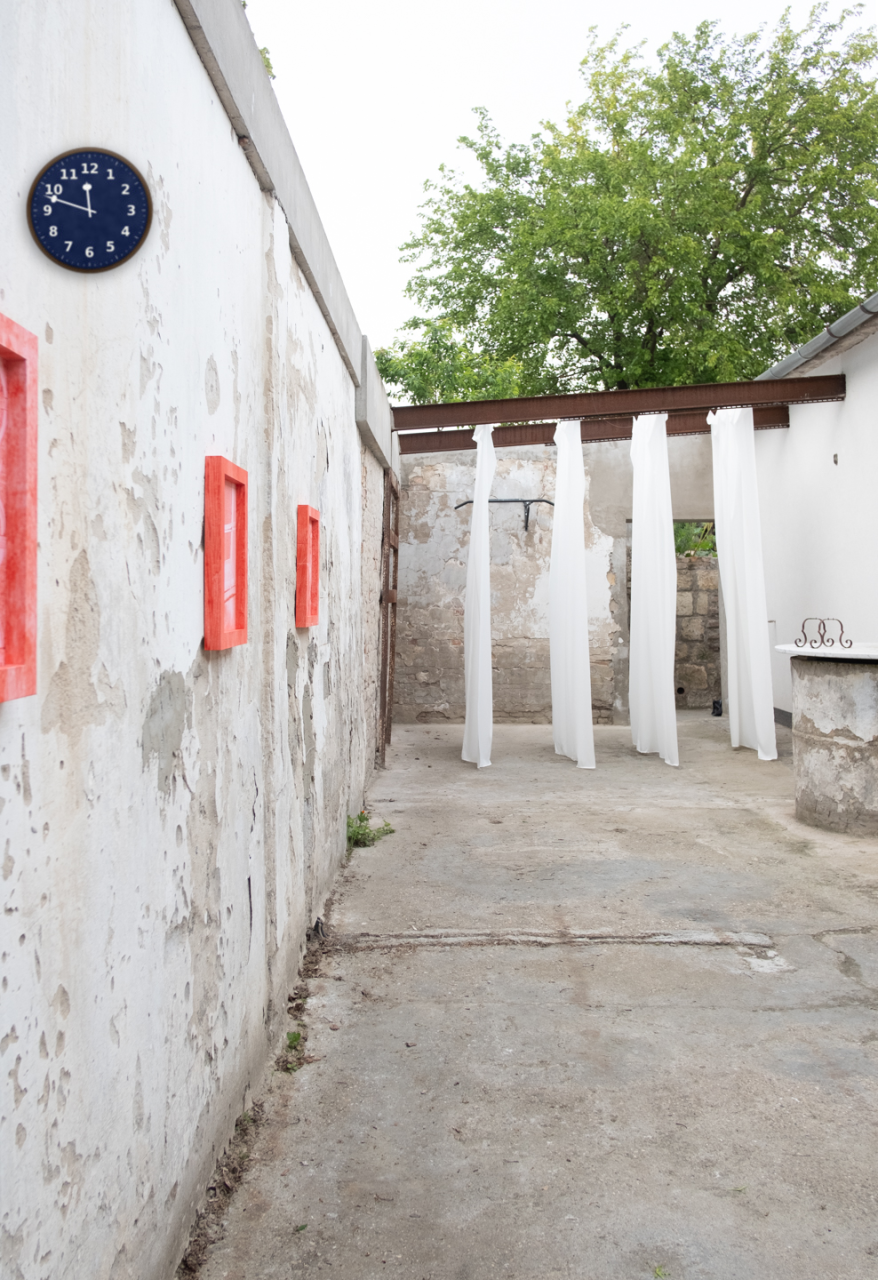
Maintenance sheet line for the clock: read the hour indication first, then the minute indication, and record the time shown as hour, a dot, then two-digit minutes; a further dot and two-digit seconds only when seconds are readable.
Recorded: 11.48
